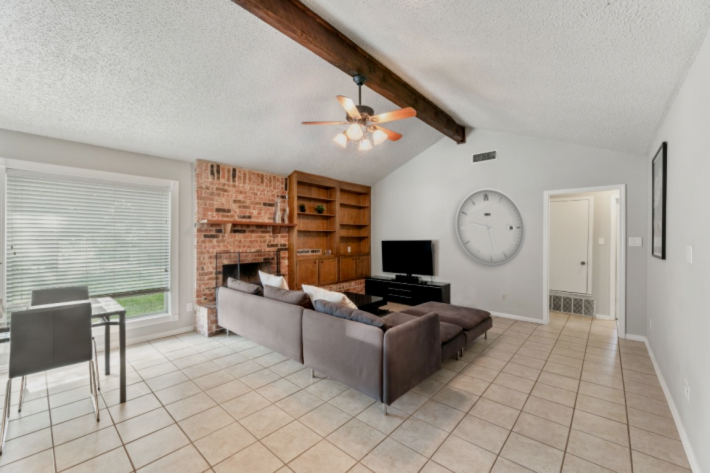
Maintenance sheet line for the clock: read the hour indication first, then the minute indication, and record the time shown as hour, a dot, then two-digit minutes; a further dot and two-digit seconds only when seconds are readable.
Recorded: 9.28
